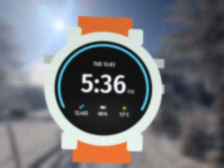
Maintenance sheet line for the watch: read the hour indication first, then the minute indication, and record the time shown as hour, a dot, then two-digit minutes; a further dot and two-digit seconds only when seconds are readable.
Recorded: 5.36
